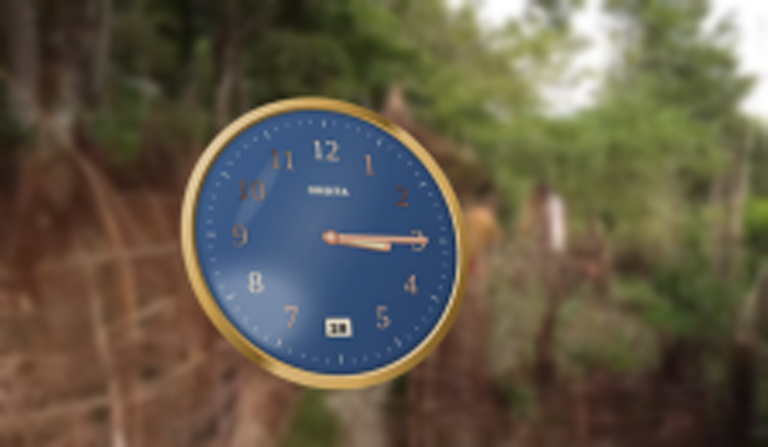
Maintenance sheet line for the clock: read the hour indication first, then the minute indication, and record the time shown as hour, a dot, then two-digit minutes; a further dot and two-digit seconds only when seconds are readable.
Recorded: 3.15
